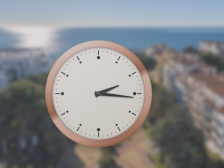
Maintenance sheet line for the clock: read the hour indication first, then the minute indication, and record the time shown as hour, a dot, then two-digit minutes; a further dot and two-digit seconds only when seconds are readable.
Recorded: 2.16
